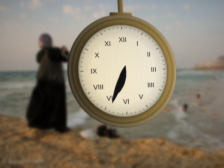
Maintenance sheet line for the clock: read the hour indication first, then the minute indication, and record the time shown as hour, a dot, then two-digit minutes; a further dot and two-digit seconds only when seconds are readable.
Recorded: 6.34
